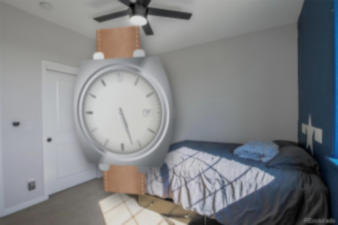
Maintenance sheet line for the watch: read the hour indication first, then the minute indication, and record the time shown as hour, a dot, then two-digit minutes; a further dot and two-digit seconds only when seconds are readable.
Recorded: 5.27
